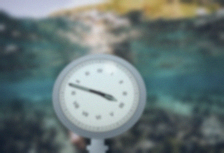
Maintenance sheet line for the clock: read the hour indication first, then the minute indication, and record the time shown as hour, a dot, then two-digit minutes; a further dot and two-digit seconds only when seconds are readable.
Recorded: 3.48
